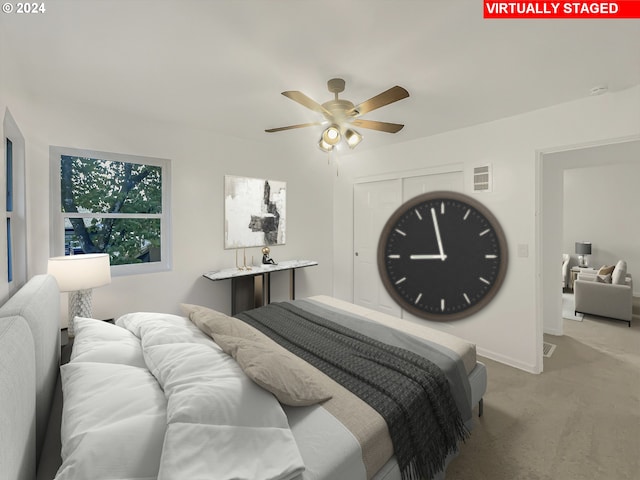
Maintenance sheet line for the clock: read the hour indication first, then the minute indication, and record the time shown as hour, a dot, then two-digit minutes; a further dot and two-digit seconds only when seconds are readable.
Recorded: 8.58
